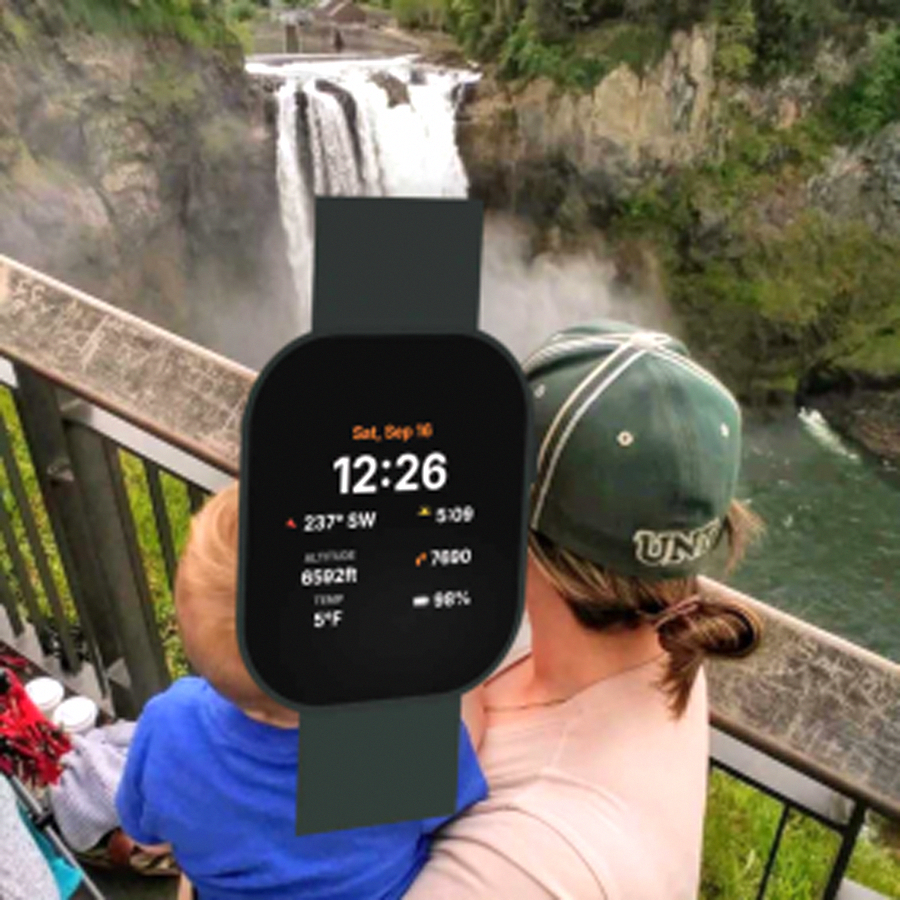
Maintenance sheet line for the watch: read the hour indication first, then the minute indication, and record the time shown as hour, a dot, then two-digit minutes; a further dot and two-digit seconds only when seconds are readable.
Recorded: 12.26
